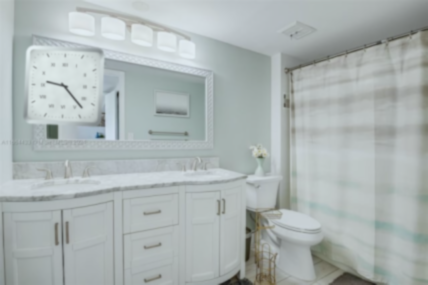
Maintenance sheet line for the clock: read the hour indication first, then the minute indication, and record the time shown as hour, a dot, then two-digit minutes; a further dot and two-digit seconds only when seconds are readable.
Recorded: 9.23
